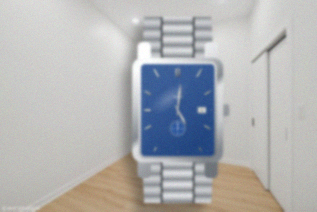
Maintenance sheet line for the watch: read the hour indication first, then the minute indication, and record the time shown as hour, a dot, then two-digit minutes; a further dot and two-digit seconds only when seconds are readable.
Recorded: 5.01
